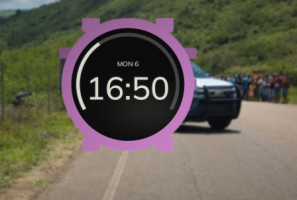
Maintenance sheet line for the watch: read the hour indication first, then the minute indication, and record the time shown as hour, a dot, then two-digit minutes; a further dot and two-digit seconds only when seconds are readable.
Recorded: 16.50
